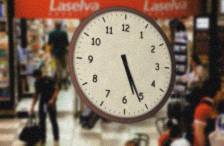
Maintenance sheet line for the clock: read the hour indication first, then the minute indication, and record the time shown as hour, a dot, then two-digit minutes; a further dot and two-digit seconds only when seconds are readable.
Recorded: 5.26
